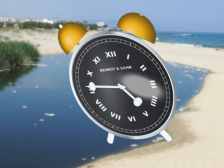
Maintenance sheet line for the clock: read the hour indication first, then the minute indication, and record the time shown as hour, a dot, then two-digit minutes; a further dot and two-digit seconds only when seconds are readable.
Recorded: 4.46
